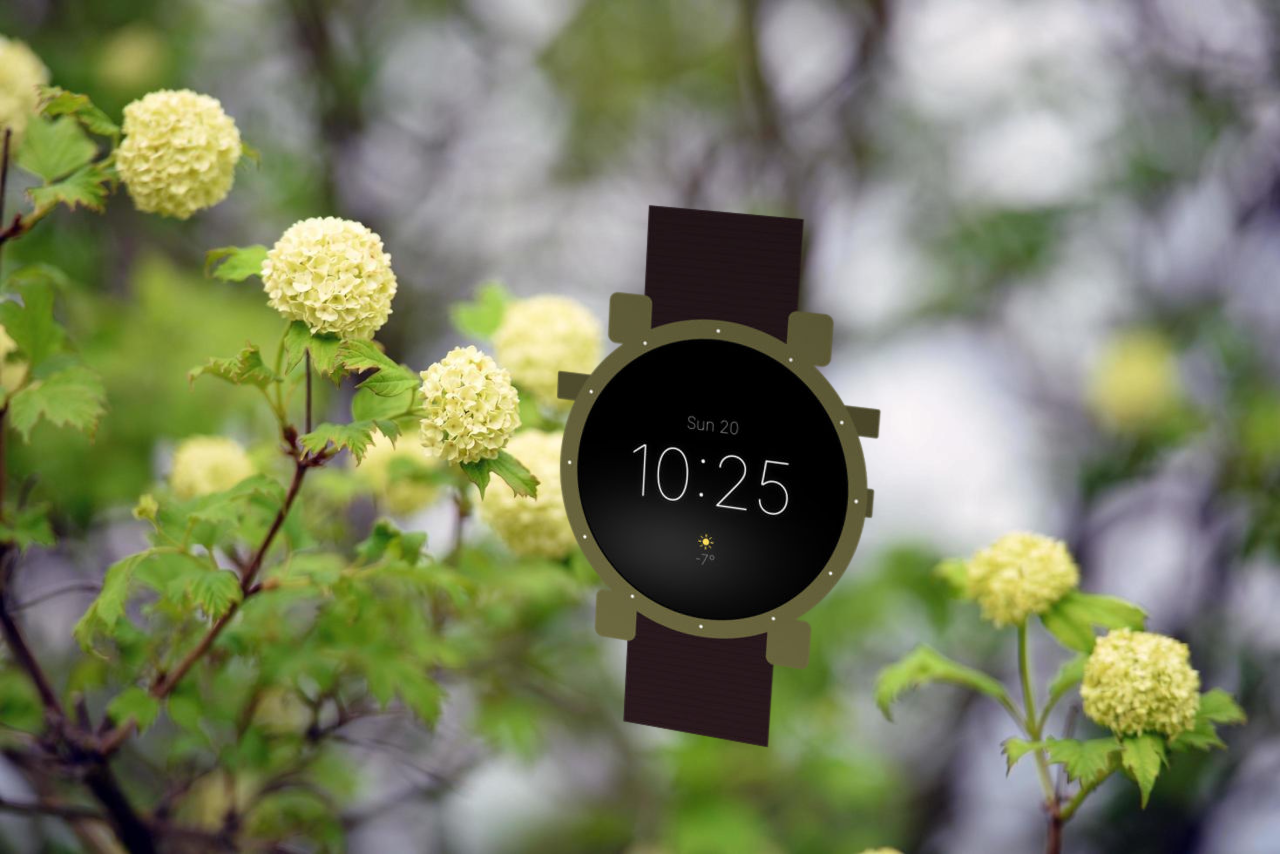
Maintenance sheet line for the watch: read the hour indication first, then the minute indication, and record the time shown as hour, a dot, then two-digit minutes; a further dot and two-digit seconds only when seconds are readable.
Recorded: 10.25
